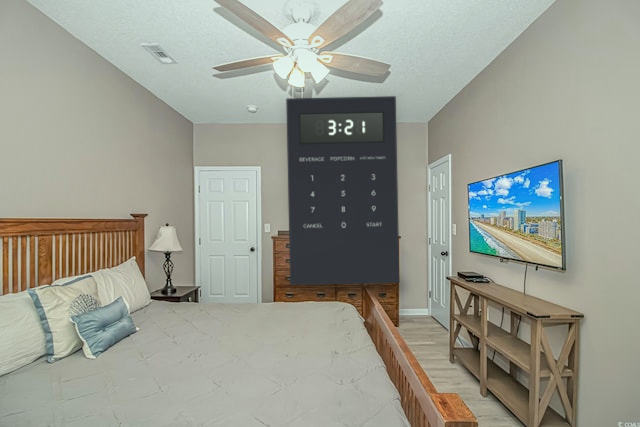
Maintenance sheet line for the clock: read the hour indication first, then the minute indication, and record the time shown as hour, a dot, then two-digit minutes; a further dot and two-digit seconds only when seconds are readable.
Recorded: 3.21
